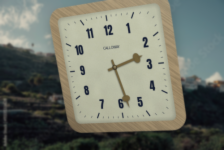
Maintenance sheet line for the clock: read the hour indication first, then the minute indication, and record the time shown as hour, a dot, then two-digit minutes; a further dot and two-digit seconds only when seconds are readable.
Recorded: 2.28
